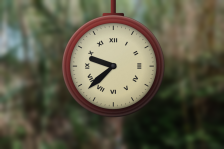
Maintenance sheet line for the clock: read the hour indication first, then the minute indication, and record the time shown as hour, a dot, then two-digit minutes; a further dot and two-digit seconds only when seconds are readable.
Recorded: 9.38
